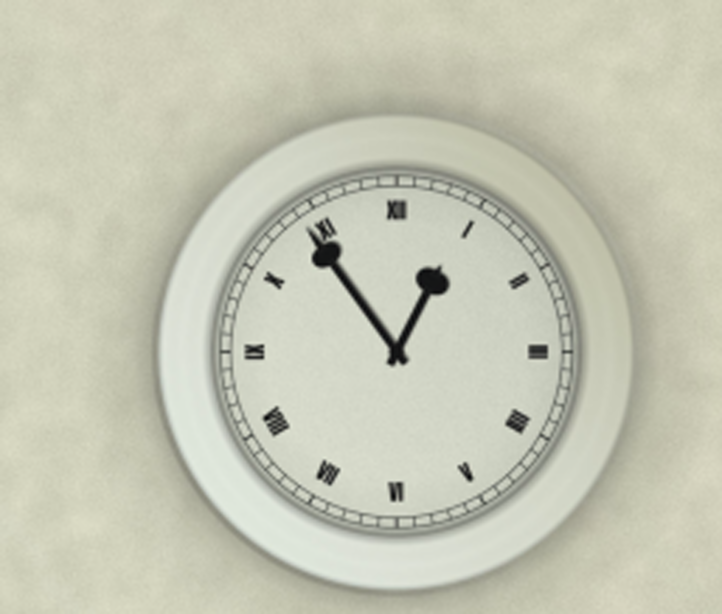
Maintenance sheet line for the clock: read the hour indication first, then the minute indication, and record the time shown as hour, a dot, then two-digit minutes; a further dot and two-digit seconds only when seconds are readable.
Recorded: 12.54
